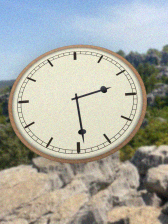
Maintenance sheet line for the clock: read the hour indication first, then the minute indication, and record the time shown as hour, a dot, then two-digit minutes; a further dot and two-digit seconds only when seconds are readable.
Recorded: 2.29
